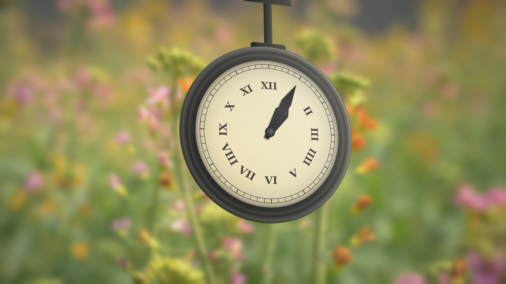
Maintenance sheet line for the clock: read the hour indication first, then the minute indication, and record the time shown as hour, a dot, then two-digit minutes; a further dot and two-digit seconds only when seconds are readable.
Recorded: 1.05
